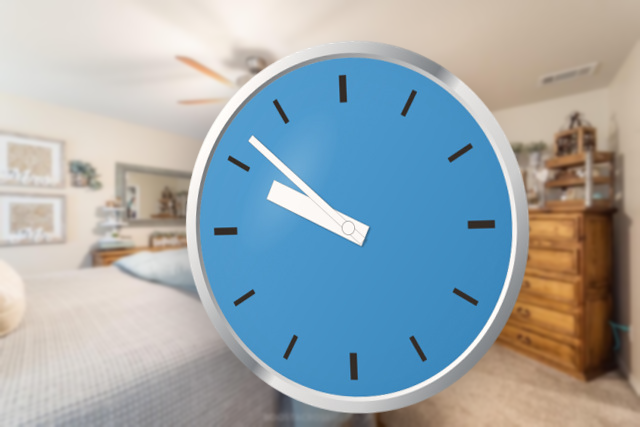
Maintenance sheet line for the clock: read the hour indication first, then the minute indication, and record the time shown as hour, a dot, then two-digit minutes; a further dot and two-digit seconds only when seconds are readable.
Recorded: 9.52
